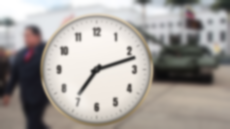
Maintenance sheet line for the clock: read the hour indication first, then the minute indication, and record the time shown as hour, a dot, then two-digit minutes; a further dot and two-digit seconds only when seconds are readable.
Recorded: 7.12
